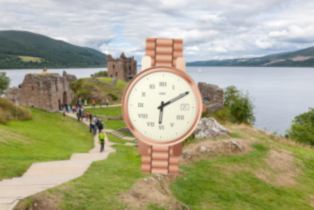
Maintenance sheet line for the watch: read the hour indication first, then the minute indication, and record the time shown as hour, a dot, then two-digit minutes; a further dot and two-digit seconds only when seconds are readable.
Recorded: 6.10
